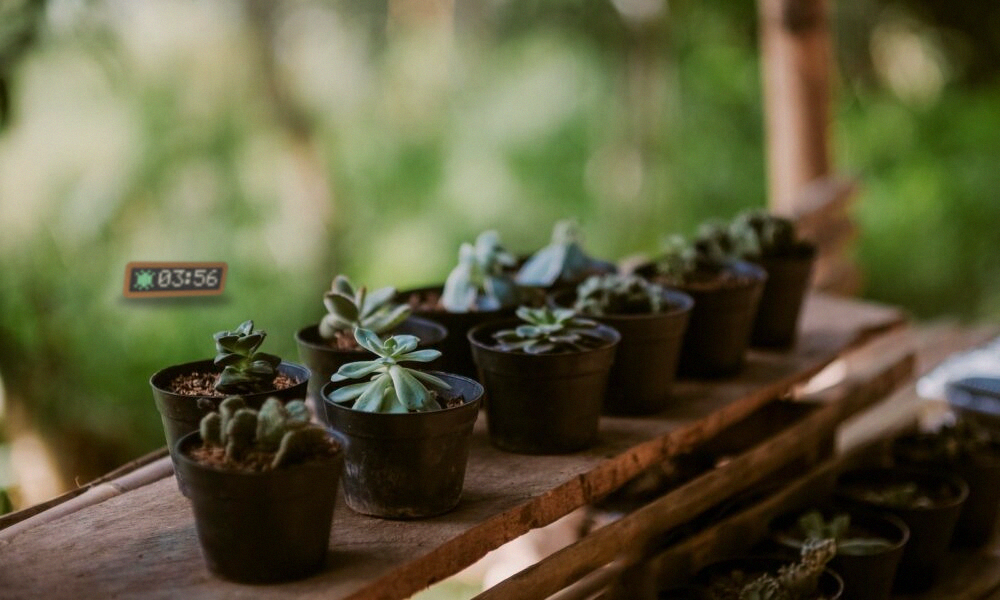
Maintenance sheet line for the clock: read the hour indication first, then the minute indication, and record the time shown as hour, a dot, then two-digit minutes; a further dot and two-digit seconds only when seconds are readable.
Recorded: 3.56
